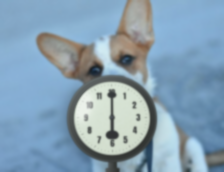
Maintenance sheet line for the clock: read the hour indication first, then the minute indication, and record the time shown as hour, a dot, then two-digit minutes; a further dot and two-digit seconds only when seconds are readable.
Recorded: 6.00
